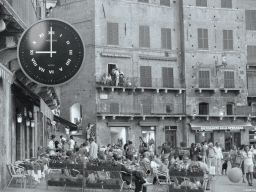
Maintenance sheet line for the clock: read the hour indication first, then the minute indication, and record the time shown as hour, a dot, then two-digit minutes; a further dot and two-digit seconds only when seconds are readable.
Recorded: 9.00
